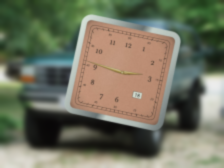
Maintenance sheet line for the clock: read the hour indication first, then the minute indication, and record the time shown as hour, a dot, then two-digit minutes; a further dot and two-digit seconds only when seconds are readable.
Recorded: 2.46
